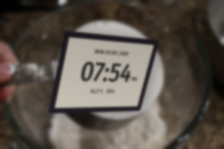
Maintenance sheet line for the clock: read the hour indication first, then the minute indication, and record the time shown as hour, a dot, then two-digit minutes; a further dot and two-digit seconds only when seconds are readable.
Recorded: 7.54
